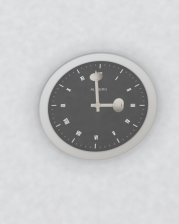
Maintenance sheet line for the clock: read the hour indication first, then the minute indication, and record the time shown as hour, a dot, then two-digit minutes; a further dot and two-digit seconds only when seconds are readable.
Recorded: 2.59
